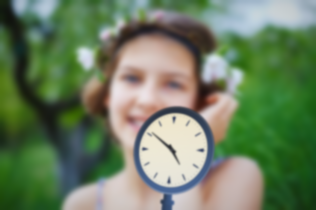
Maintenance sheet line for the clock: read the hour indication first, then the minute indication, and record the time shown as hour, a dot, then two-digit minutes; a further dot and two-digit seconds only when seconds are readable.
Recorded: 4.51
